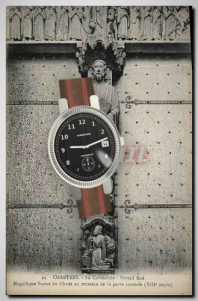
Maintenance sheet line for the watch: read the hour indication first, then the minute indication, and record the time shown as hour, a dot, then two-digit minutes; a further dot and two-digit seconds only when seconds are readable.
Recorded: 9.13
